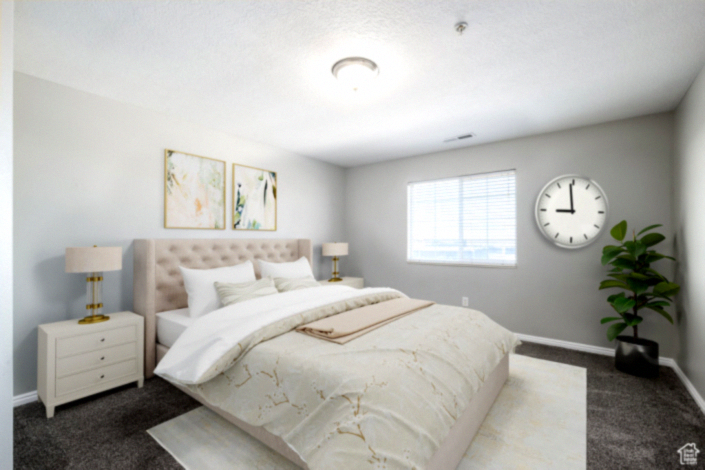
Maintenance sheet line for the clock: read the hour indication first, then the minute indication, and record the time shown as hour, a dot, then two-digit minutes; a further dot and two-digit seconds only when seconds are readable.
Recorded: 8.59
